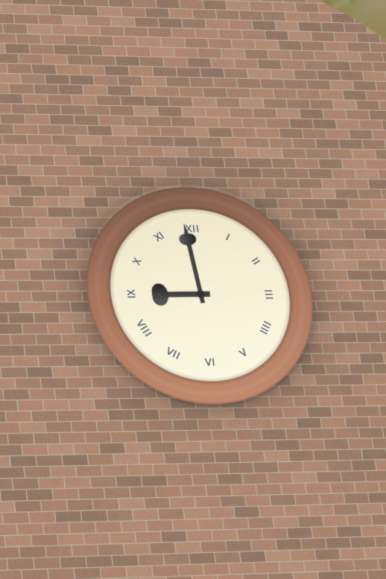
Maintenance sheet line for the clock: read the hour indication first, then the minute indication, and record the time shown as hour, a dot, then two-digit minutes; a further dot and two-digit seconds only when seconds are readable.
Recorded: 8.59
